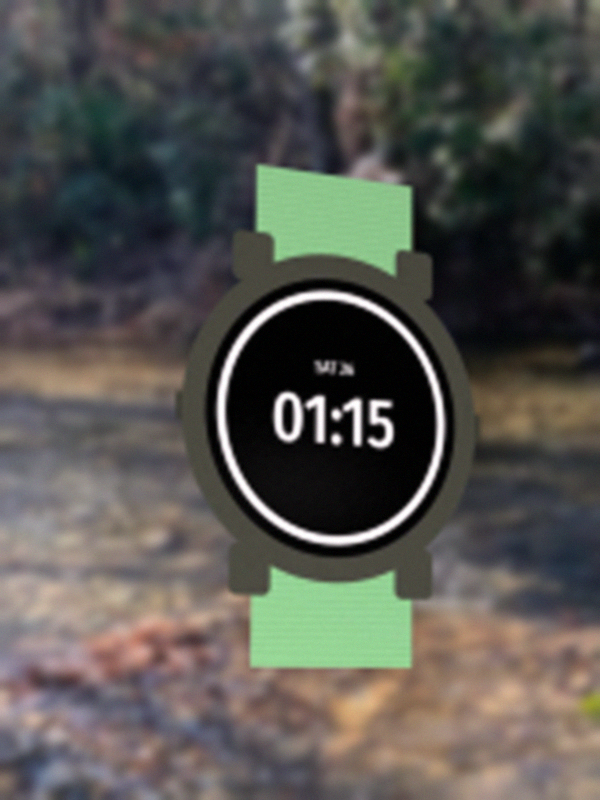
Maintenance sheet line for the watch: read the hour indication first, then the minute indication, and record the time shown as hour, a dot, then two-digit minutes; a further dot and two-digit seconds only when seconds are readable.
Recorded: 1.15
